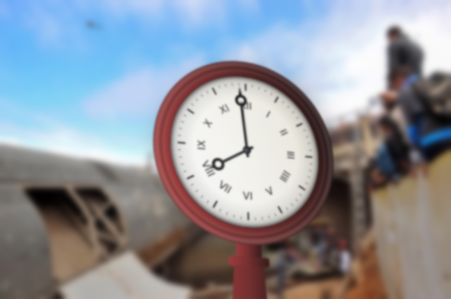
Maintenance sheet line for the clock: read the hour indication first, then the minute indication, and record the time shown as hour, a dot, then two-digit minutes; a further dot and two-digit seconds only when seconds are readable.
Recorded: 7.59
